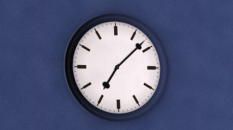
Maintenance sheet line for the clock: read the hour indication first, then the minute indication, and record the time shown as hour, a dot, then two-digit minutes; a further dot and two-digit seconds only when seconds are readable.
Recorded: 7.08
